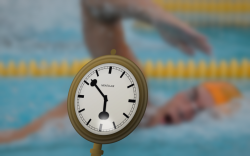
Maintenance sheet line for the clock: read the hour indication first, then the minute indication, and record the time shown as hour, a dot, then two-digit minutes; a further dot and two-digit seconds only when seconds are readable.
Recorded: 5.52
